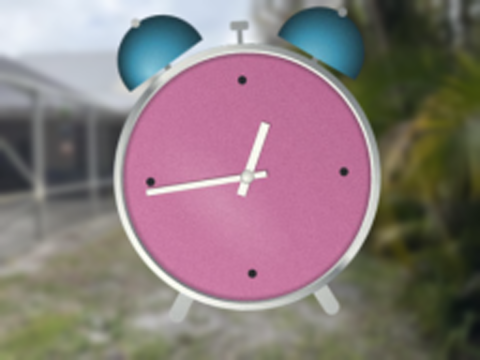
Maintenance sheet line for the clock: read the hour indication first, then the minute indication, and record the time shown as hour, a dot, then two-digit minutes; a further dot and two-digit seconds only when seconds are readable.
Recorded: 12.44
